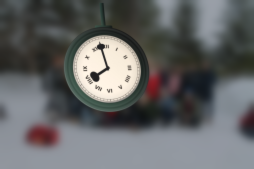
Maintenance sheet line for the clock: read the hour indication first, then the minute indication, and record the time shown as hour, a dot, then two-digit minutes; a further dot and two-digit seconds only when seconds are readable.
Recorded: 7.58
